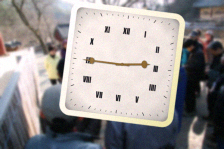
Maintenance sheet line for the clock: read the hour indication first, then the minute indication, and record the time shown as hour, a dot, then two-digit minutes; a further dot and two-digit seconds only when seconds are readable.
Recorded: 2.45
